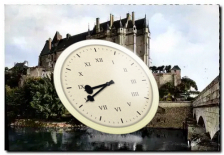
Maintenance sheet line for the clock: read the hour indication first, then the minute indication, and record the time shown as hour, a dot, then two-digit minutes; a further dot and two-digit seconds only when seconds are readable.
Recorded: 8.40
